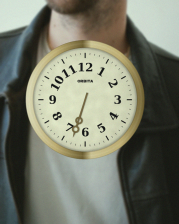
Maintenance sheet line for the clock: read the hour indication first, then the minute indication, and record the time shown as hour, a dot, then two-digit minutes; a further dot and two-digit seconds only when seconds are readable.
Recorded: 6.33
